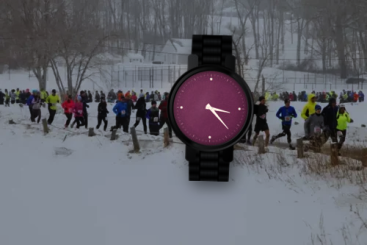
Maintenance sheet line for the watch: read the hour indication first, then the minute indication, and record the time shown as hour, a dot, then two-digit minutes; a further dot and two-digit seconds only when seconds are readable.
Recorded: 3.23
